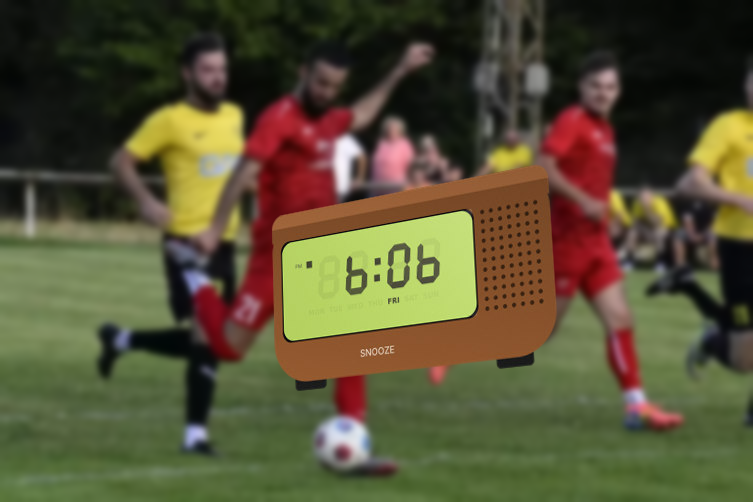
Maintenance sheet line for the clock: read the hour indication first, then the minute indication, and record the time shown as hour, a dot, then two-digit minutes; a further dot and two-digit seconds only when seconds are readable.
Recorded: 6.06
